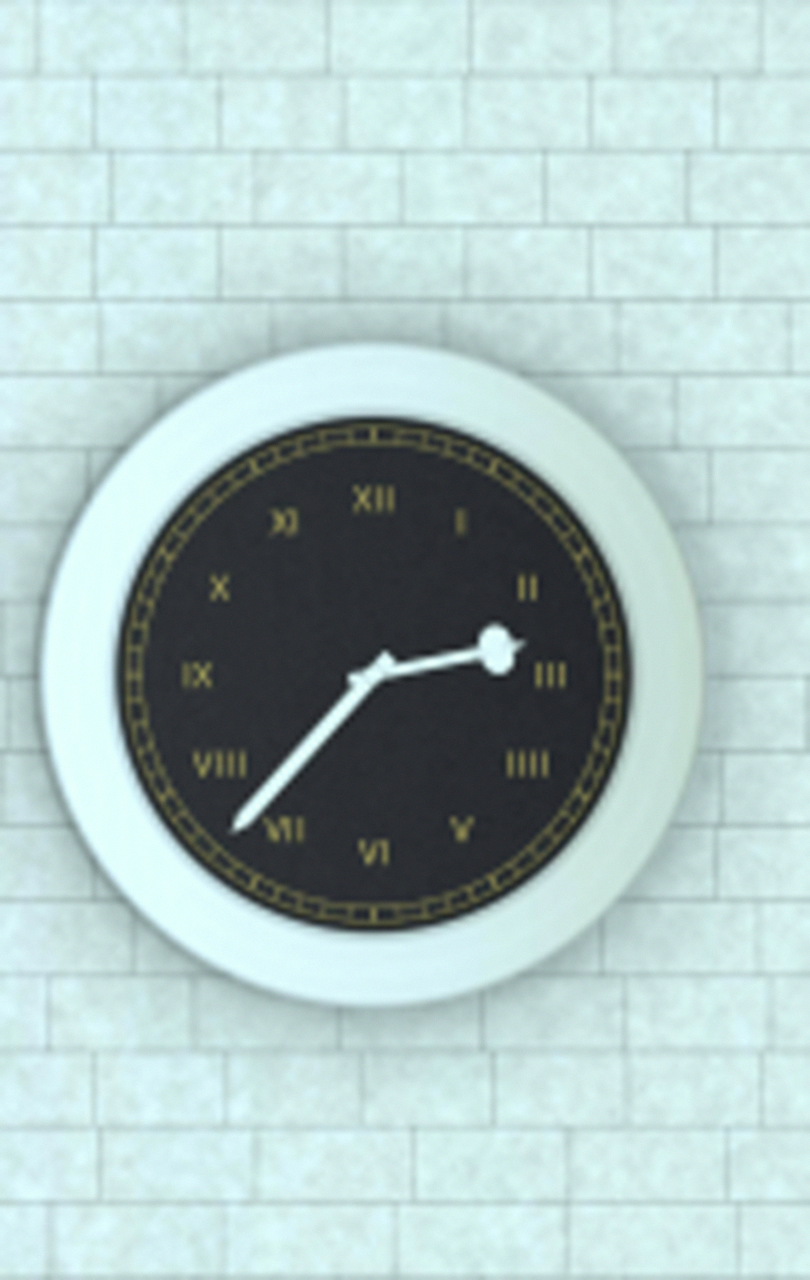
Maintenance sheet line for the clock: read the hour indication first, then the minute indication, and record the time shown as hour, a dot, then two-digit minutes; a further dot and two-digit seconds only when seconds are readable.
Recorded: 2.37
